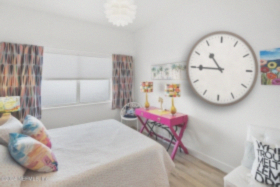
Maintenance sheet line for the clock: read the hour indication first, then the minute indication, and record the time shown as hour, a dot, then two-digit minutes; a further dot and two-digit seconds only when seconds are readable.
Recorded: 10.45
